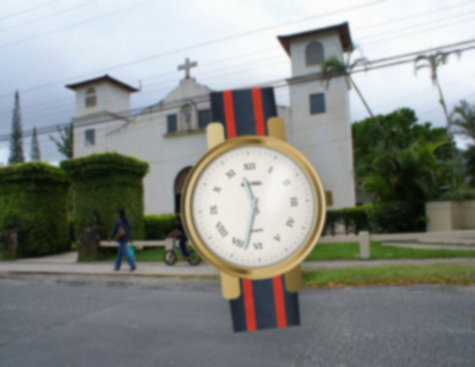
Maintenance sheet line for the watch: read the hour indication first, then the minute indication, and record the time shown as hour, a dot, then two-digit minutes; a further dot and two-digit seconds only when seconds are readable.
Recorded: 11.33
